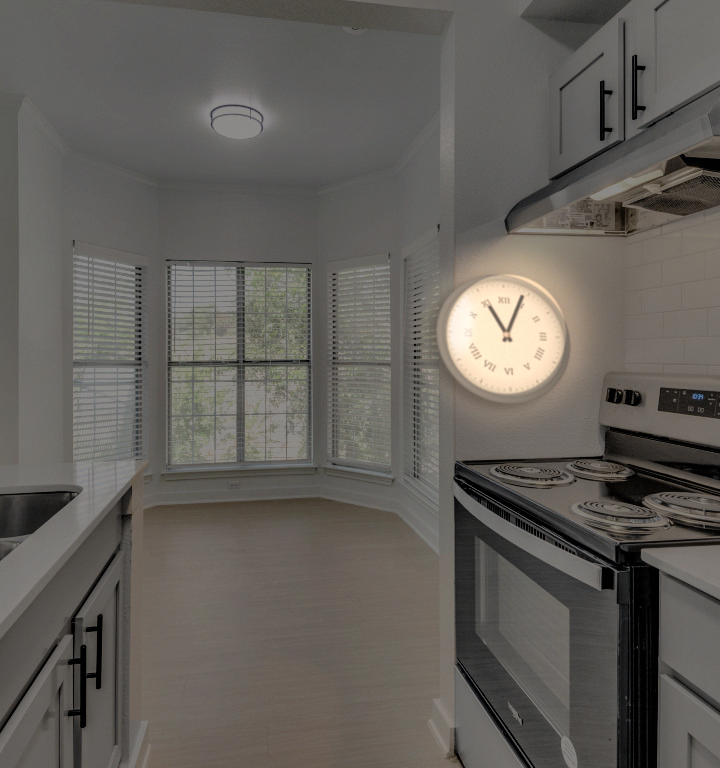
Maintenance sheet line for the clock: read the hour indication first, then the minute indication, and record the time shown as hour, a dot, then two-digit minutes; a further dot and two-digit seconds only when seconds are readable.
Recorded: 11.04
